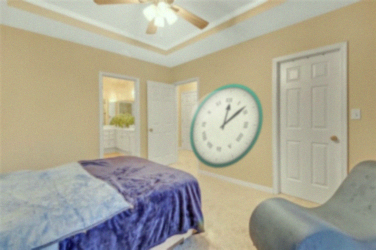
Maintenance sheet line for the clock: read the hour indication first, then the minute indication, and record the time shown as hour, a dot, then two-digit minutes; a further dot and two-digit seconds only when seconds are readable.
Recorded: 12.08
